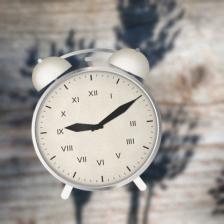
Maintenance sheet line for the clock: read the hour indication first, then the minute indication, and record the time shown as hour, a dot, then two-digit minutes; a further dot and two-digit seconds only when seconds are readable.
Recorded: 9.10
